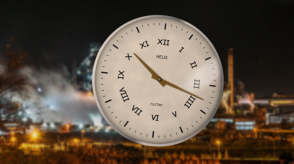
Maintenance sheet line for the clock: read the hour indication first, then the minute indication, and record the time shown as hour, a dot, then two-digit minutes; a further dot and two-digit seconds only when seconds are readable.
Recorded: 10.18
